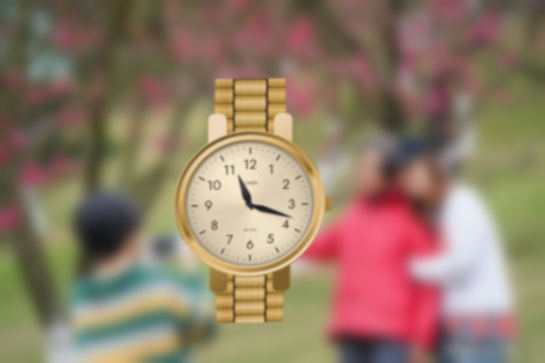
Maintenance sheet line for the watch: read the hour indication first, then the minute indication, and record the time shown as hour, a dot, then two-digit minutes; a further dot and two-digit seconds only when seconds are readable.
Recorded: 11.18
